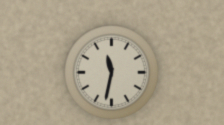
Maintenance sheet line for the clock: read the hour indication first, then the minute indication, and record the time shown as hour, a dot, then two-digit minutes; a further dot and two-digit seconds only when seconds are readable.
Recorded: 11.32
